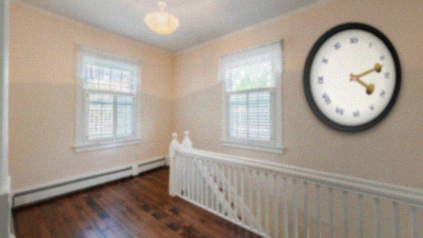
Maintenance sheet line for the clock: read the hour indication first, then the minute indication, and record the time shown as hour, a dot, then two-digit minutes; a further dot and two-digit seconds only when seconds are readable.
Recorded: 4.12
